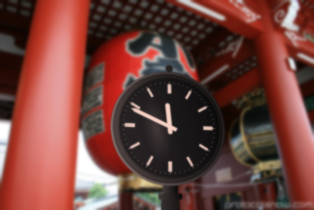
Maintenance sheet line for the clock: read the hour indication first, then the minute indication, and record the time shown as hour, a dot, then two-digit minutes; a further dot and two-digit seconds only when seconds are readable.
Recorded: 11.49
